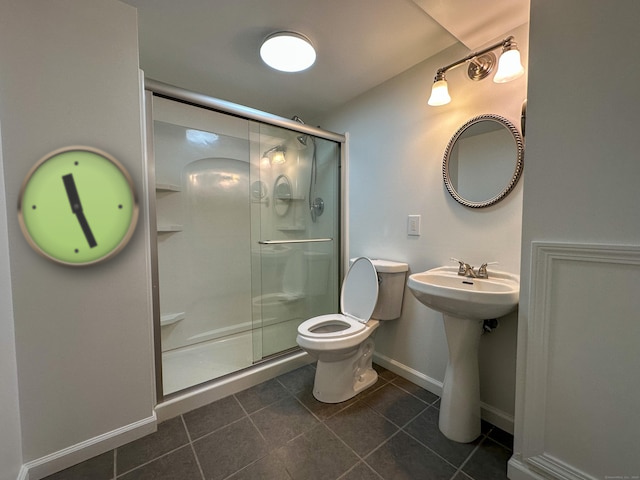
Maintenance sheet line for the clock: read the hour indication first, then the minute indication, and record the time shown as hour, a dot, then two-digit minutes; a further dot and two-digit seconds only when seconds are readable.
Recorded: 11.26
